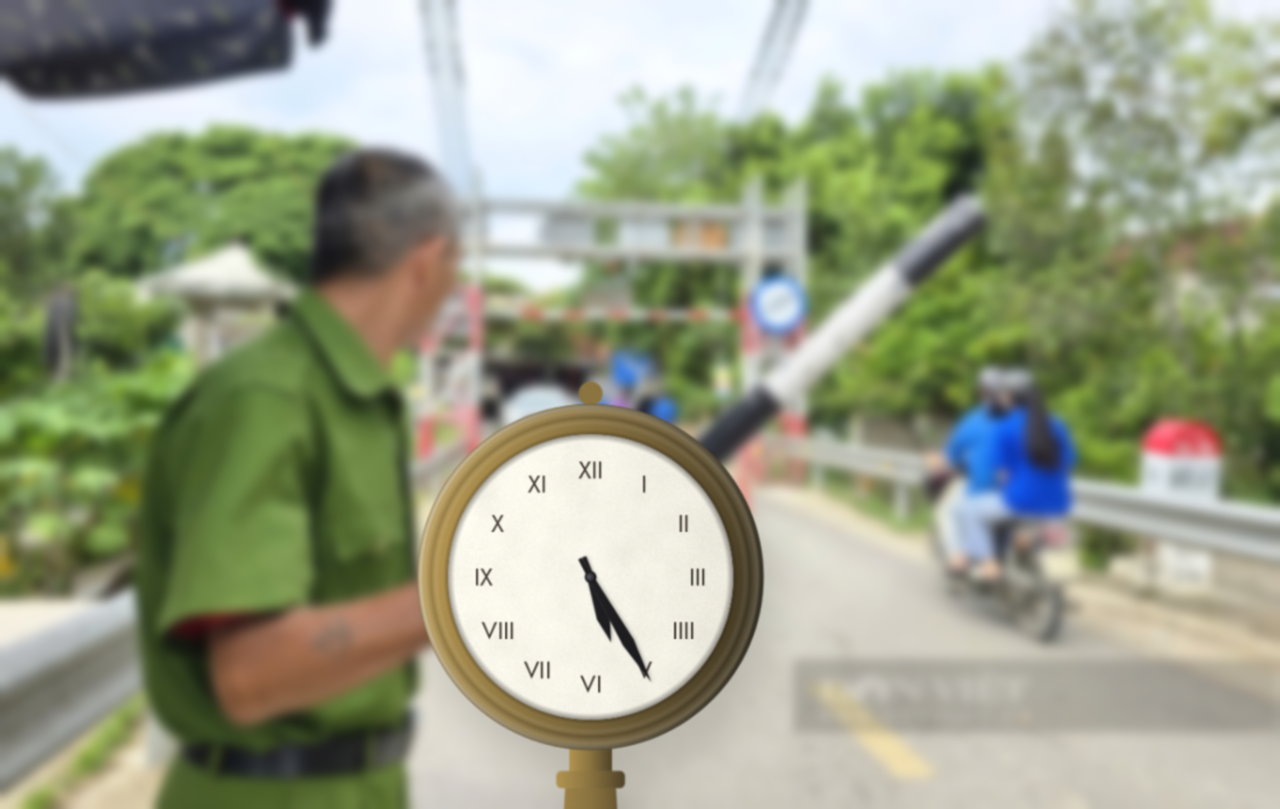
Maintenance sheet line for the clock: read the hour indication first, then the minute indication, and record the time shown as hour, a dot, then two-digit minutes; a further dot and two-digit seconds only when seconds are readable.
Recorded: 5.25
